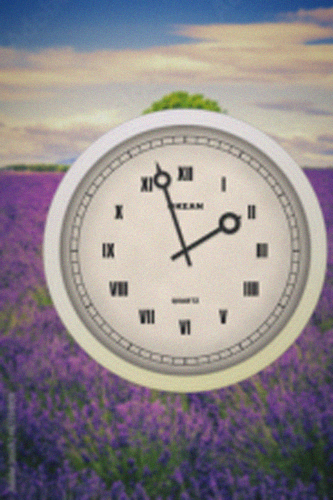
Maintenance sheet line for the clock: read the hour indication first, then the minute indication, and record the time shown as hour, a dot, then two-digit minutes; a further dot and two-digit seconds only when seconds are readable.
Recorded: 1.57
